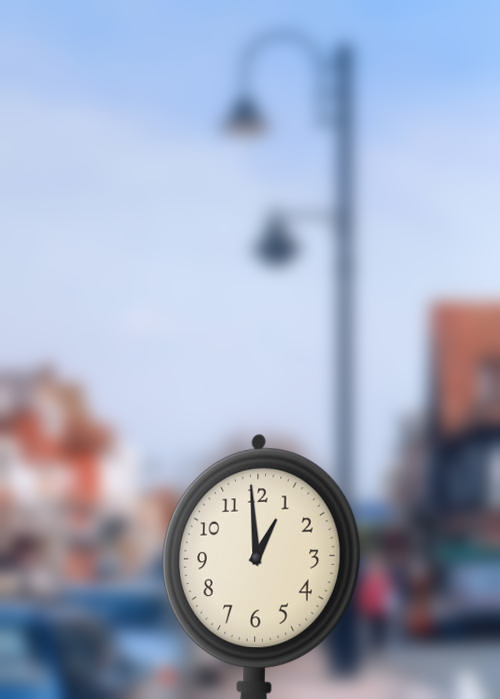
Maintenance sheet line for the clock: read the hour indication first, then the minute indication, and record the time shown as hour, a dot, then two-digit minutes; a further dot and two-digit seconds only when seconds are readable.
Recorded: 12.59
